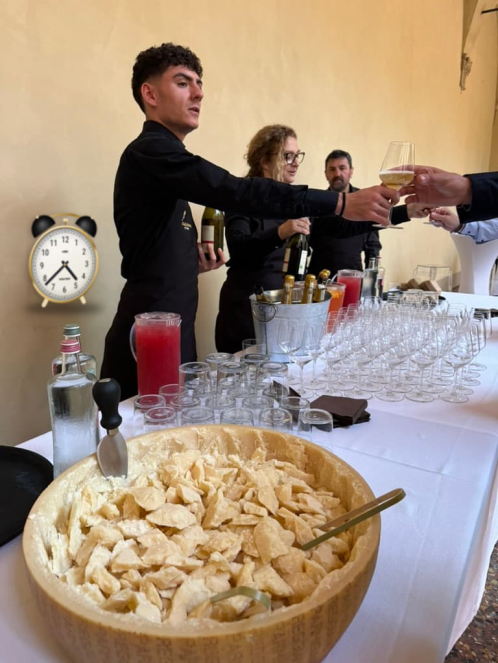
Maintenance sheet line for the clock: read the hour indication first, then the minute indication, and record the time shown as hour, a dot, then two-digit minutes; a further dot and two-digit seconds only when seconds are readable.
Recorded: 4.38
